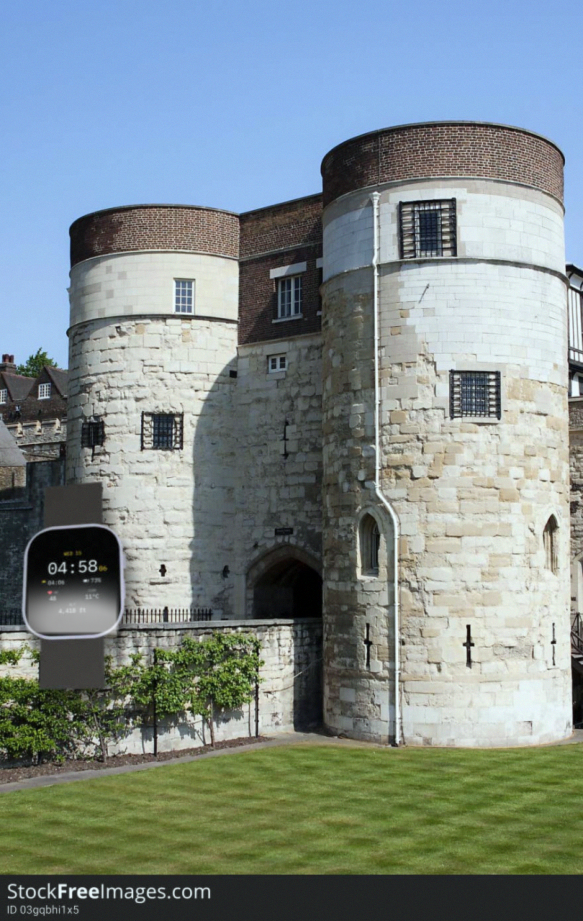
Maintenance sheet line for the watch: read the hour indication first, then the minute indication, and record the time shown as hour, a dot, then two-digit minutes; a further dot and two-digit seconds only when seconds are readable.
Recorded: 4.58
